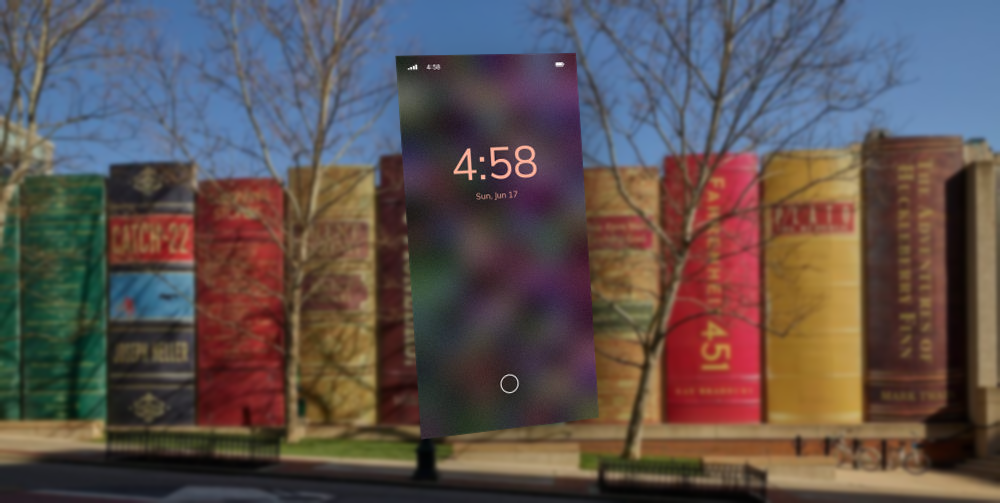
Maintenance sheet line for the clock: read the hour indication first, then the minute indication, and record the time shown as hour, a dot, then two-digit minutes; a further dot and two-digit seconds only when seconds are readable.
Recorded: 4.58
